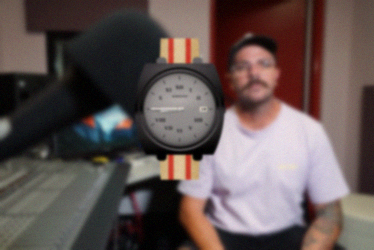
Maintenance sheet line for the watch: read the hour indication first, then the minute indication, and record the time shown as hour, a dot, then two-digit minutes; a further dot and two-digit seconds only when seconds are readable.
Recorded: 8.45
